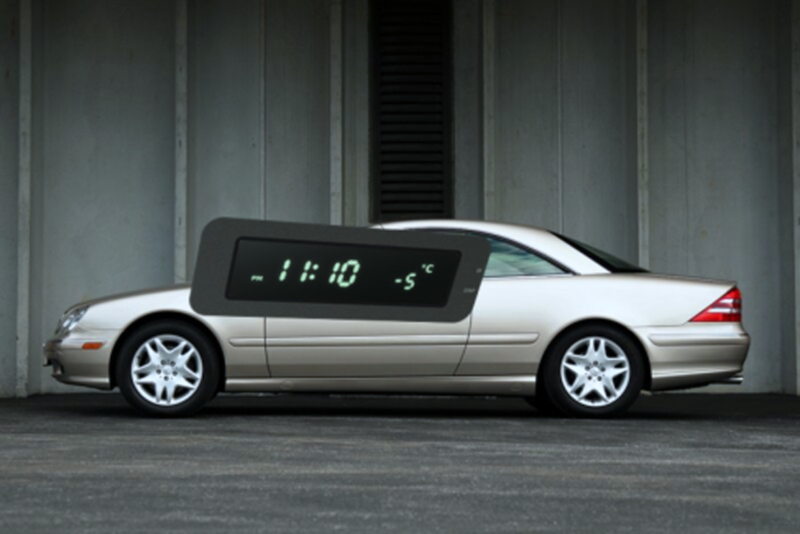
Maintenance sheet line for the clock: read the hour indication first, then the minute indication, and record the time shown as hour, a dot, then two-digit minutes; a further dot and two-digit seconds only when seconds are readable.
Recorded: 11.10
